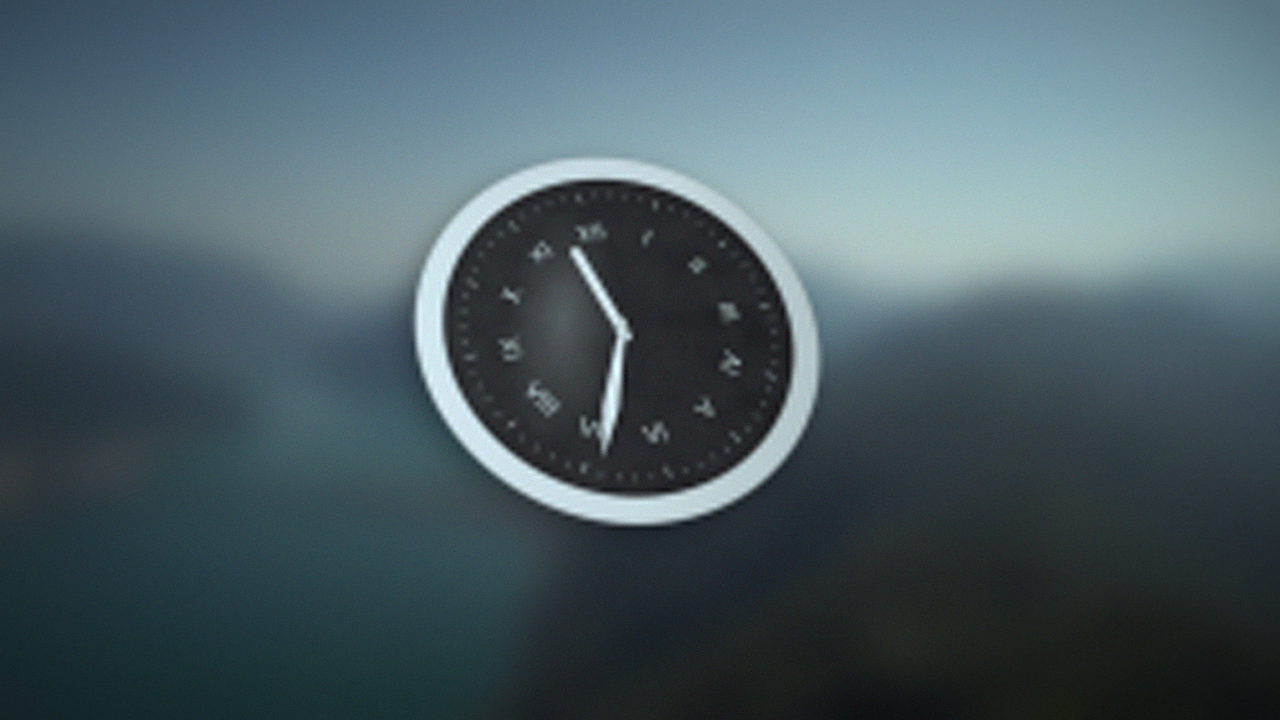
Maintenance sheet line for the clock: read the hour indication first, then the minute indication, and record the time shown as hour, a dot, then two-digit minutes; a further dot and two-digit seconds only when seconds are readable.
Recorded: 11.34
